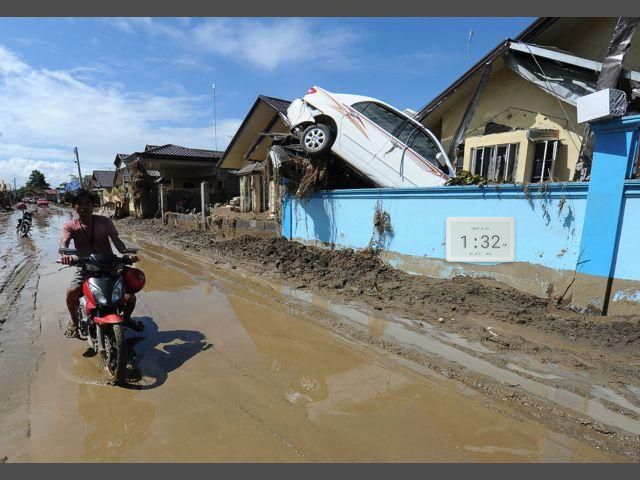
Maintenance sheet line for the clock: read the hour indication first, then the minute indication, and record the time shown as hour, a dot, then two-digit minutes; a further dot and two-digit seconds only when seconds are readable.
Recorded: 1.32
